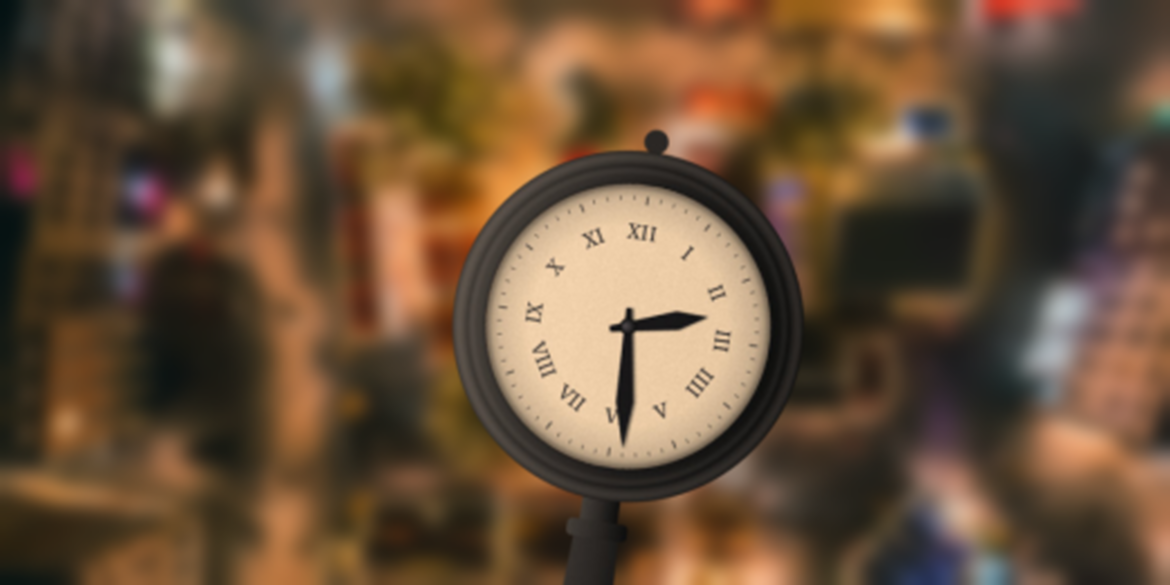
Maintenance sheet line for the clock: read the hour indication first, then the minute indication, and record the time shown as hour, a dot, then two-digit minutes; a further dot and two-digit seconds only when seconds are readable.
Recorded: 2.29
